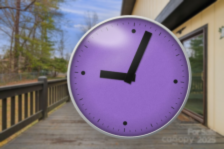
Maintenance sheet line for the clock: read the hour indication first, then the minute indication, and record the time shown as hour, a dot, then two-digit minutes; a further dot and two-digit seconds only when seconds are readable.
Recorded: 9.03
